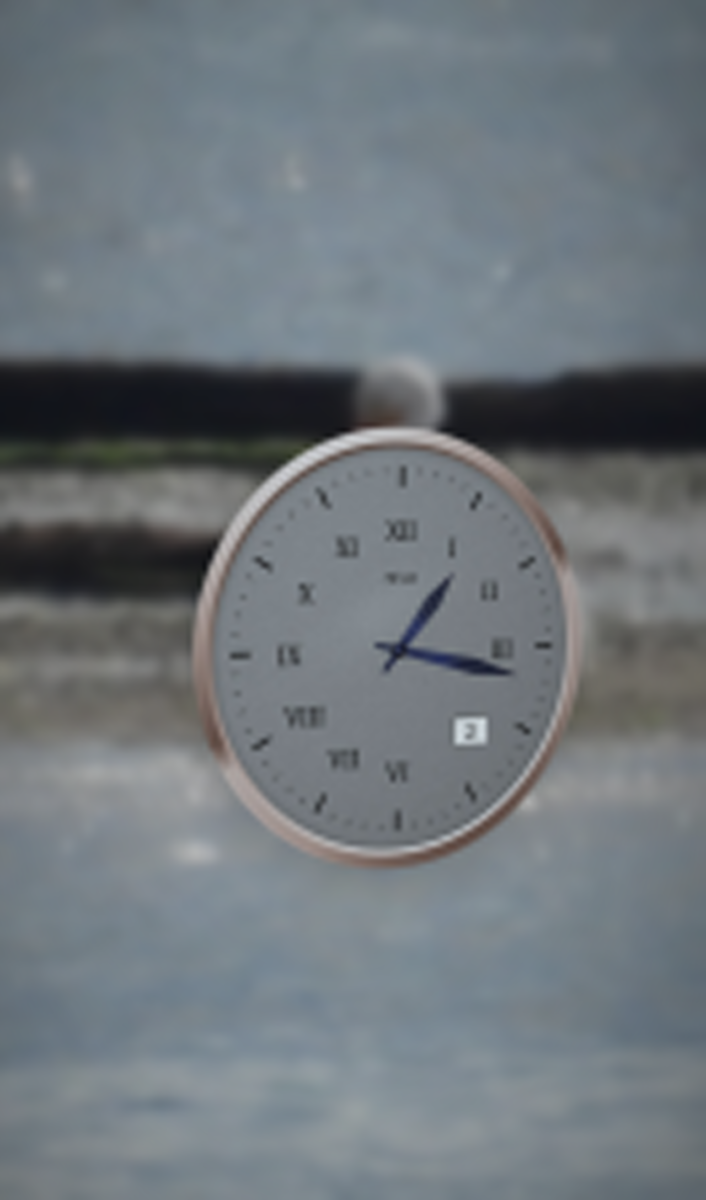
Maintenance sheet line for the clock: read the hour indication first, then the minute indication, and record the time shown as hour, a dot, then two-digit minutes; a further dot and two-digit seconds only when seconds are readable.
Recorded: 1.17
